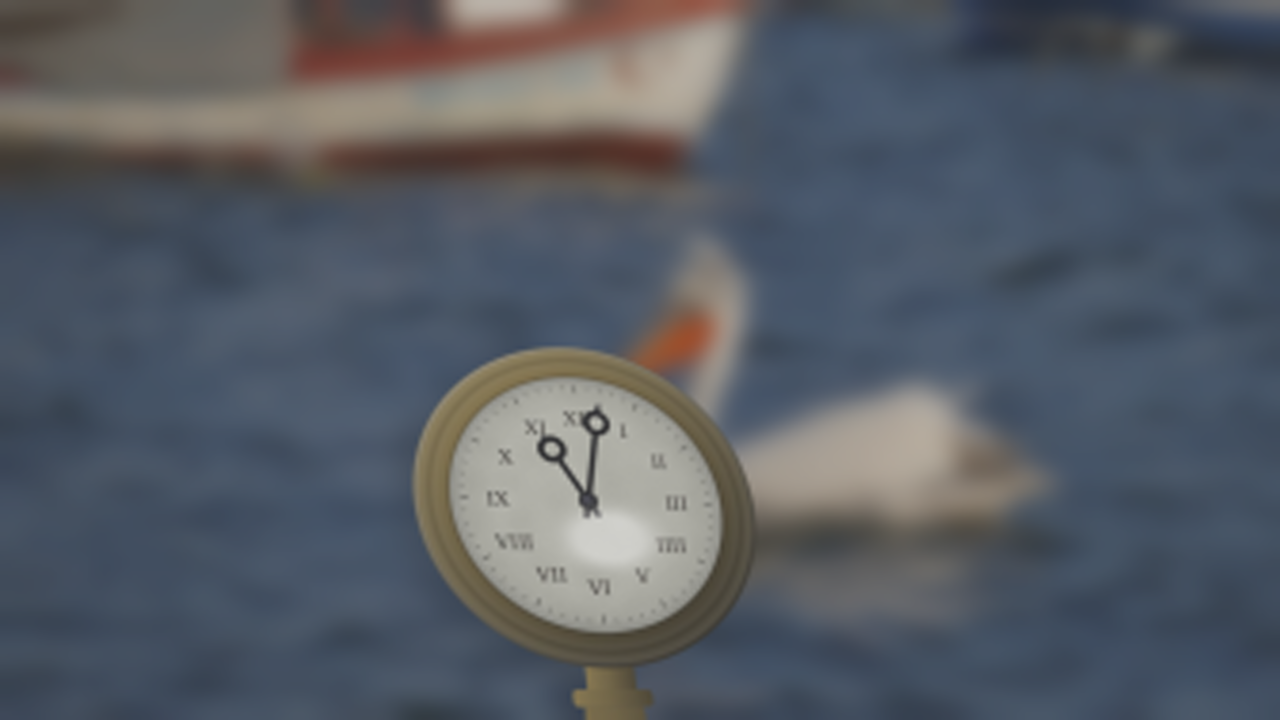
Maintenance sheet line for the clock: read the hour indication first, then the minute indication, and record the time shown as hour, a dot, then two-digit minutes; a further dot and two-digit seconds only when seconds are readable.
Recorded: 11.02
